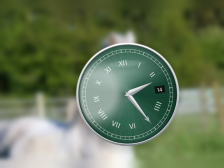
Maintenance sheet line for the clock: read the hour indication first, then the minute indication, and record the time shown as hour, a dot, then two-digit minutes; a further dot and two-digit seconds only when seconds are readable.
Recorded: 2.25
